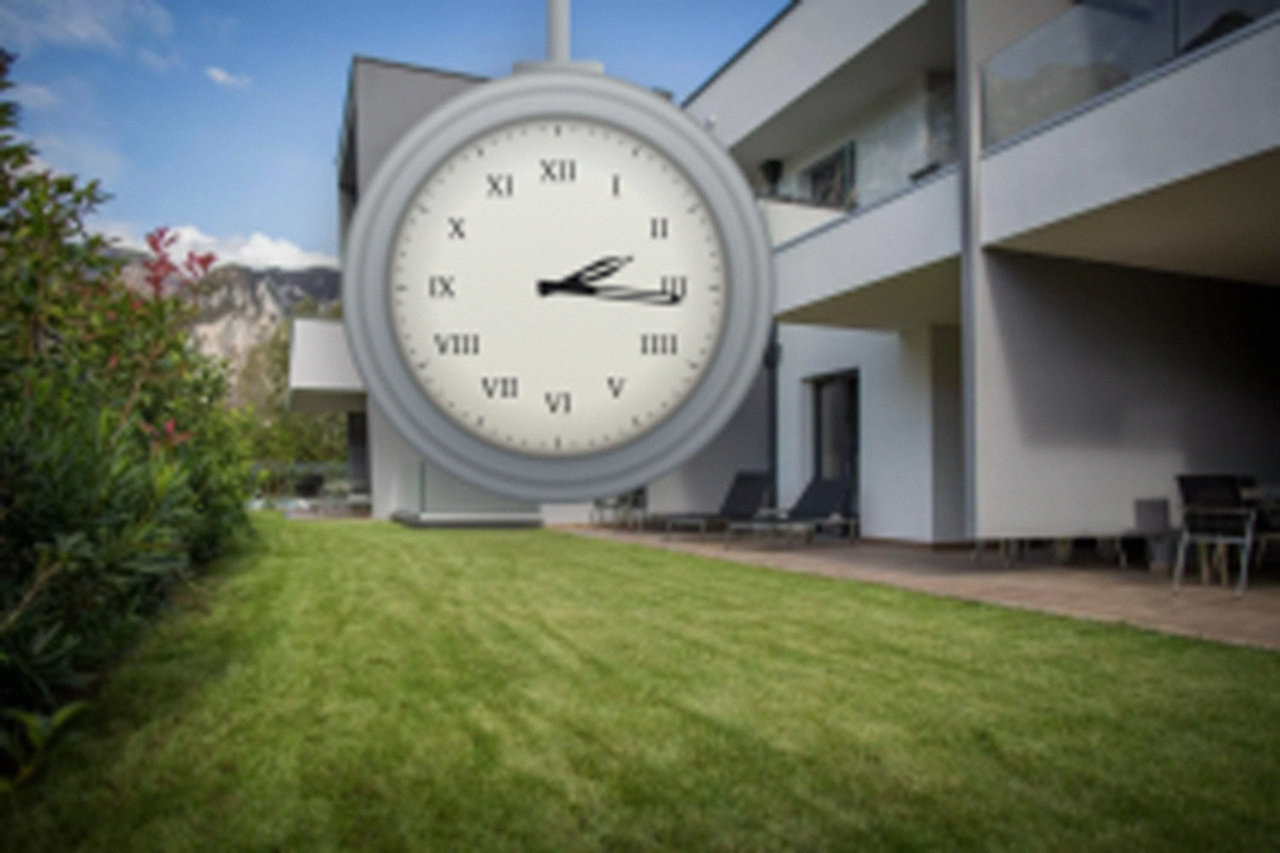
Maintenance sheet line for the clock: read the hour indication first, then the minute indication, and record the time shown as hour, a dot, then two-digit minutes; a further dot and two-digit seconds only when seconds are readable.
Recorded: 2.16
